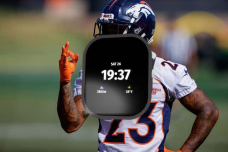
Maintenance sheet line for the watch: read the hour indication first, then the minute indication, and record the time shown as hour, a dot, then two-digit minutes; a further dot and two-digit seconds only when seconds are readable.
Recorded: 19.37
